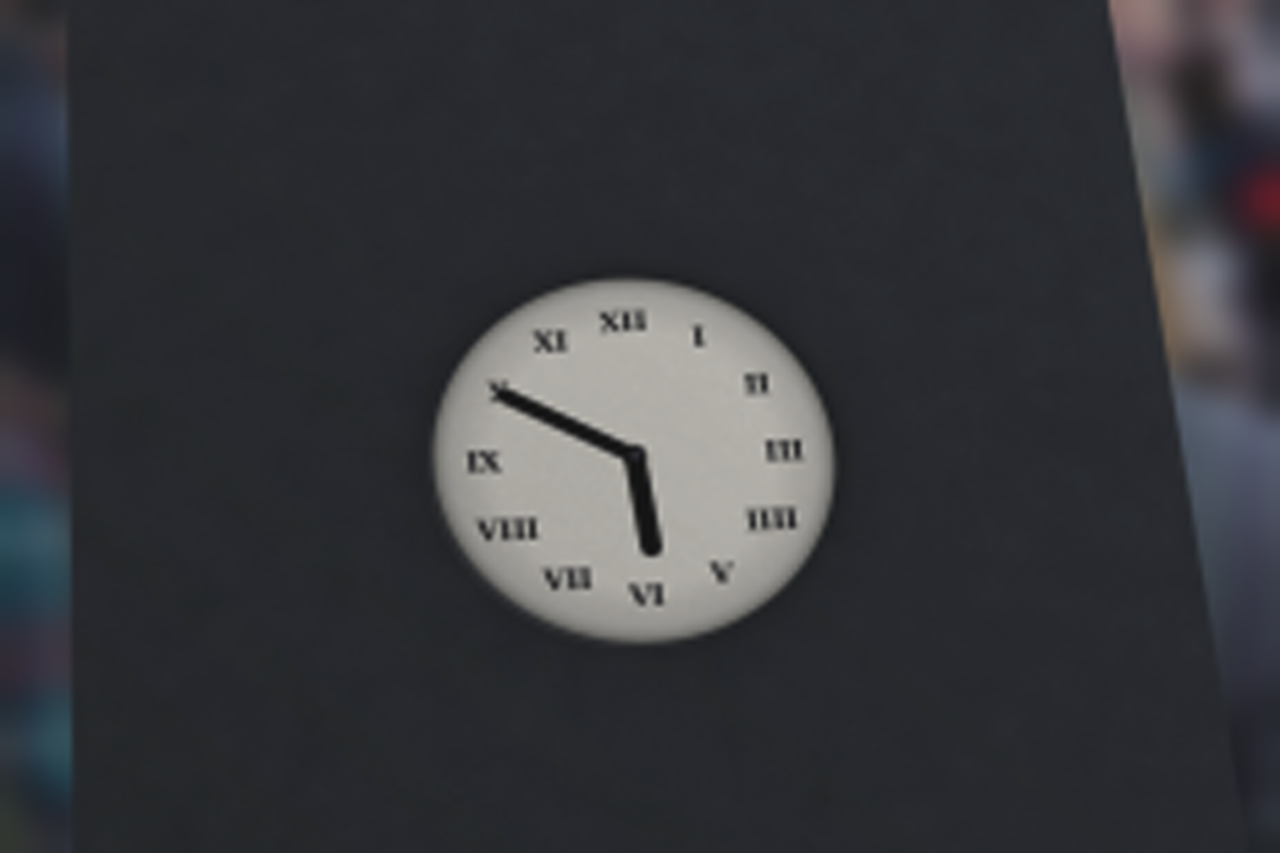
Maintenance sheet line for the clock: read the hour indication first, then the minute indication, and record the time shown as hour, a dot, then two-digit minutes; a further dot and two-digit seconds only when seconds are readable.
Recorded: 5.50
